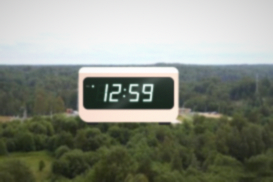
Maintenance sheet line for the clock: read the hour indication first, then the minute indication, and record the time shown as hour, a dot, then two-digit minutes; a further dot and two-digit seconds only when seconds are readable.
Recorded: 12.59
